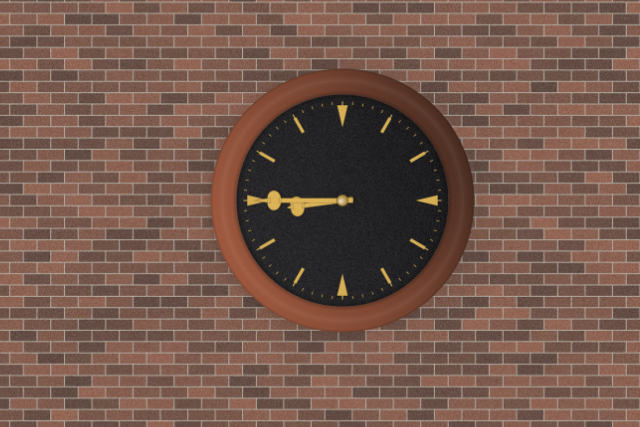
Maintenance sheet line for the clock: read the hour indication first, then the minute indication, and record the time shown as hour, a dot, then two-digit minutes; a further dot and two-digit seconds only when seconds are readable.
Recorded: 8.45
